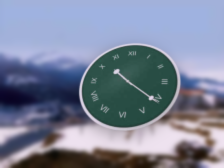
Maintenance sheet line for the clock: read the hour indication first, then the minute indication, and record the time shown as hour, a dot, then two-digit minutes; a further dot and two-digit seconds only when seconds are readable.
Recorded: 10.21
